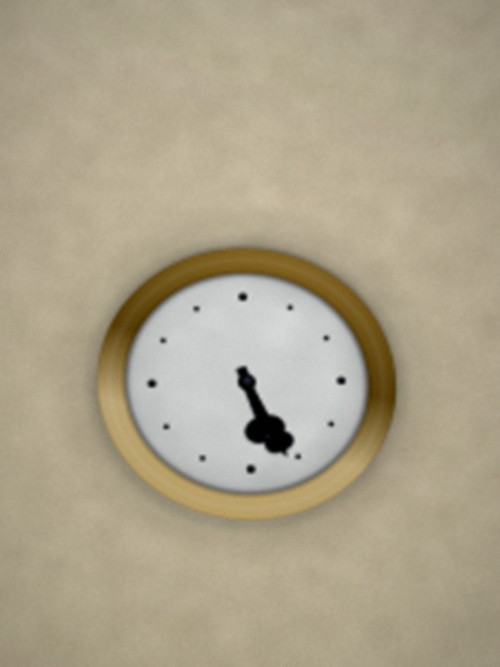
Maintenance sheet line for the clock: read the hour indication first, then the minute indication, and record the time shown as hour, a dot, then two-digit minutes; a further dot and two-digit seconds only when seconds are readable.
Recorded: 5.26
